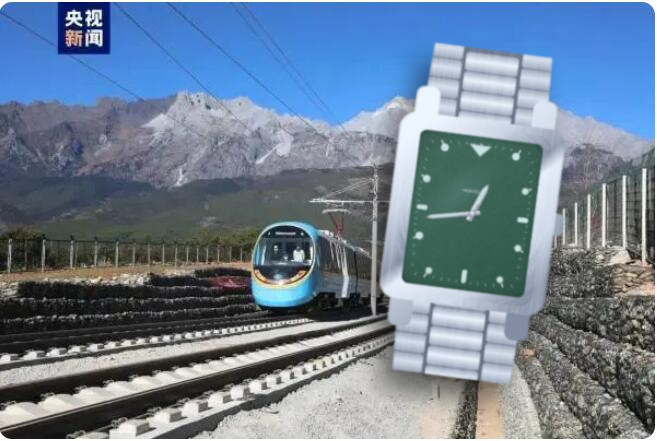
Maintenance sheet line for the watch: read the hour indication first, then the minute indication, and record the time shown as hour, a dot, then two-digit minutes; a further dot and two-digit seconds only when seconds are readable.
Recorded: 12.43
